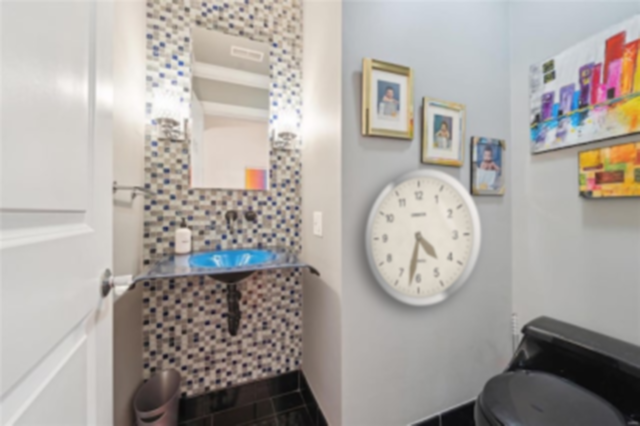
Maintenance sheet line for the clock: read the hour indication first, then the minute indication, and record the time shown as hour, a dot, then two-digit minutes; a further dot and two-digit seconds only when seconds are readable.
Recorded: 4.32
